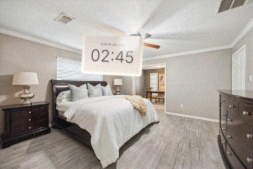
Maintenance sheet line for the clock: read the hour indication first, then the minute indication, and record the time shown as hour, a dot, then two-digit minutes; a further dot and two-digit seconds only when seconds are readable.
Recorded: 2.45
